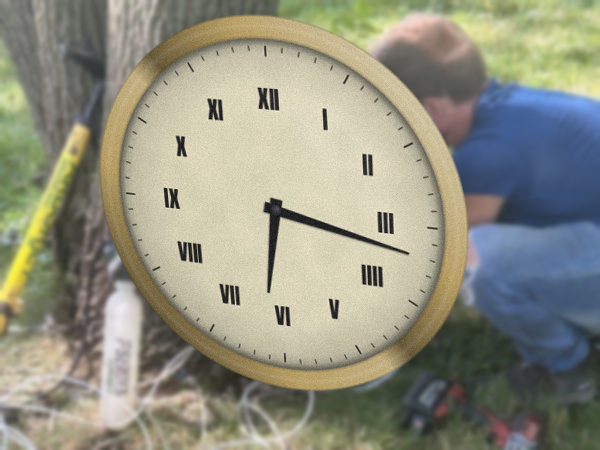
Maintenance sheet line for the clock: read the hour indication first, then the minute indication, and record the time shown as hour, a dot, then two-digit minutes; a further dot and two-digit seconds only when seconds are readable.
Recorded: 6.17
